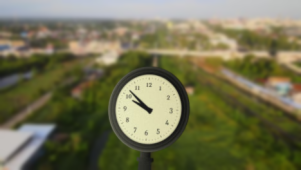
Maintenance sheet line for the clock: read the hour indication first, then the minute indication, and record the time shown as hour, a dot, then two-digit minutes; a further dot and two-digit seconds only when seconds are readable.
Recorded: 9.52
